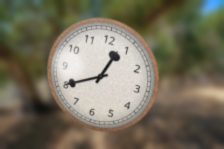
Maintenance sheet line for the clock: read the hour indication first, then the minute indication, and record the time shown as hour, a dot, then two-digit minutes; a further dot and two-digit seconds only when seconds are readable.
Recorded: 12.40
